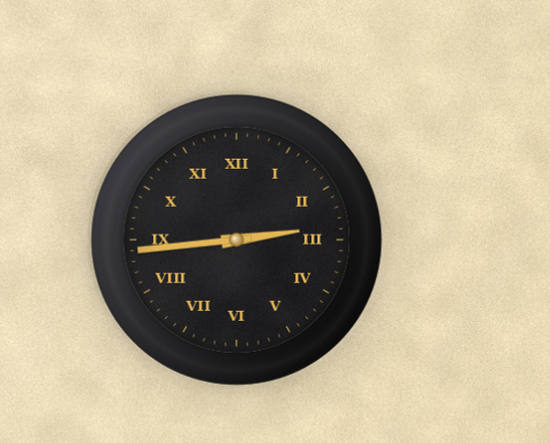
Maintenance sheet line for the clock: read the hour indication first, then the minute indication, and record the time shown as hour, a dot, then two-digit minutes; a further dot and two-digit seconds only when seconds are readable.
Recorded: 2.44
